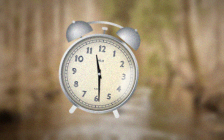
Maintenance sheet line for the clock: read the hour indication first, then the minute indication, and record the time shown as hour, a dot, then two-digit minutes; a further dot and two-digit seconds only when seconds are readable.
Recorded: 11.29
